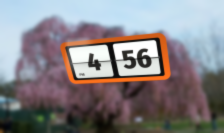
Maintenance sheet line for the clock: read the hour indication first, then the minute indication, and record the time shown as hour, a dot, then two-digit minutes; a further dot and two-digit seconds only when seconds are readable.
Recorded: 4.56
